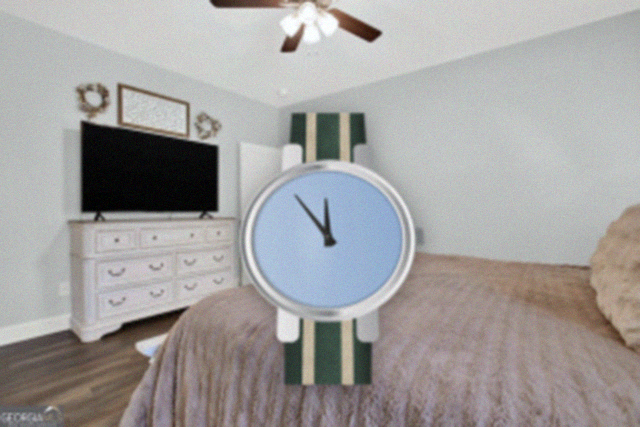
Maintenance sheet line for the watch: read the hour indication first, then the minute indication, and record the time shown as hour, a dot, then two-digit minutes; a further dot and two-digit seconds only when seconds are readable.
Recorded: 11.54
